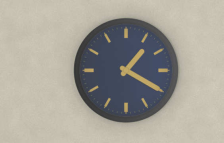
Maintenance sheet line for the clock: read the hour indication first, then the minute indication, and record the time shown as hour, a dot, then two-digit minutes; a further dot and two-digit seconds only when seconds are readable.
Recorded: 1.20
